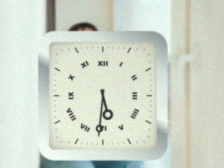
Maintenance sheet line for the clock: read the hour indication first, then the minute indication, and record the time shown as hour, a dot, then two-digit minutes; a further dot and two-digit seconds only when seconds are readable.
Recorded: 5.31
